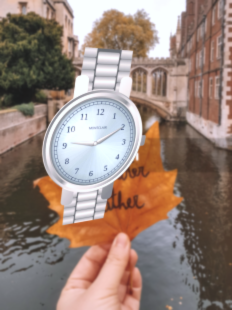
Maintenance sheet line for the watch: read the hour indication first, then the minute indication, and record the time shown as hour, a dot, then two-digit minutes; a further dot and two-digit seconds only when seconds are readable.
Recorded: 9.10
